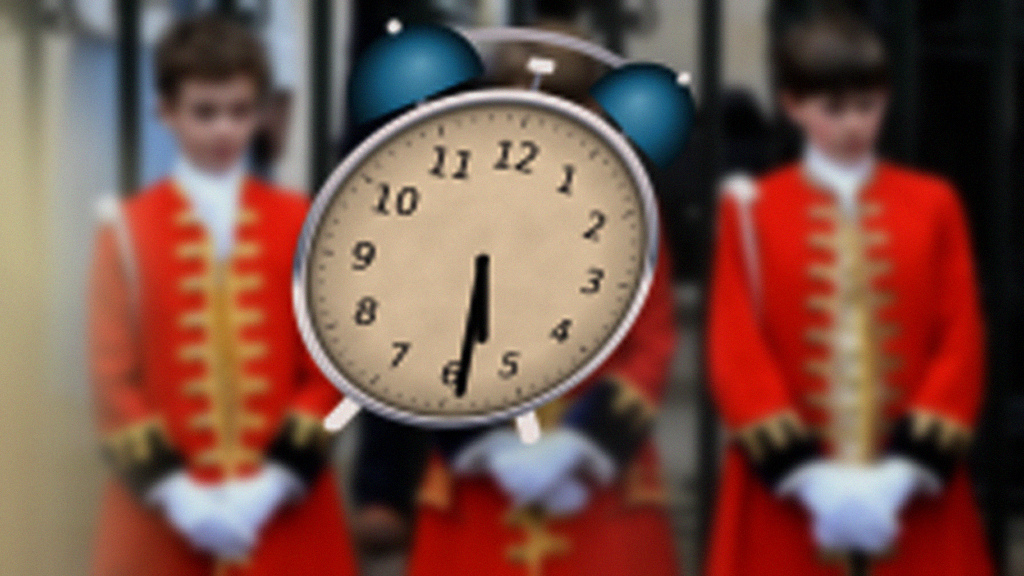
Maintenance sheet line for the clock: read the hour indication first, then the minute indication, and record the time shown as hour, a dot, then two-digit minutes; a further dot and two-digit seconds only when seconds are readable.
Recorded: 5.29
